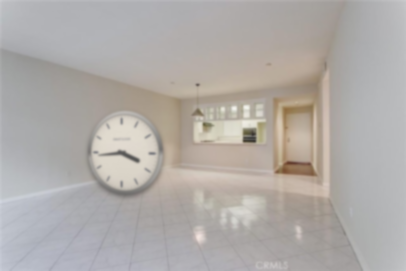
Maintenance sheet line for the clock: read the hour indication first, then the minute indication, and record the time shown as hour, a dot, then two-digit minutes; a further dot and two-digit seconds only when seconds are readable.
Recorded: 3.44
